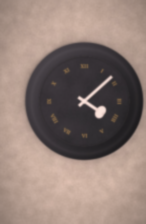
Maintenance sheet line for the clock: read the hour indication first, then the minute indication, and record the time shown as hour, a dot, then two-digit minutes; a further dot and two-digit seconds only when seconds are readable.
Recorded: 4.08
